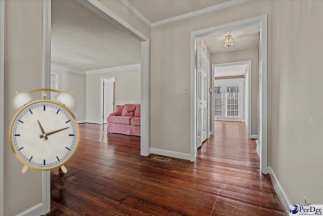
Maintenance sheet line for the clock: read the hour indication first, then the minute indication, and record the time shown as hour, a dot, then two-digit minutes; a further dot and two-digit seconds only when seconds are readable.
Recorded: 11.12
